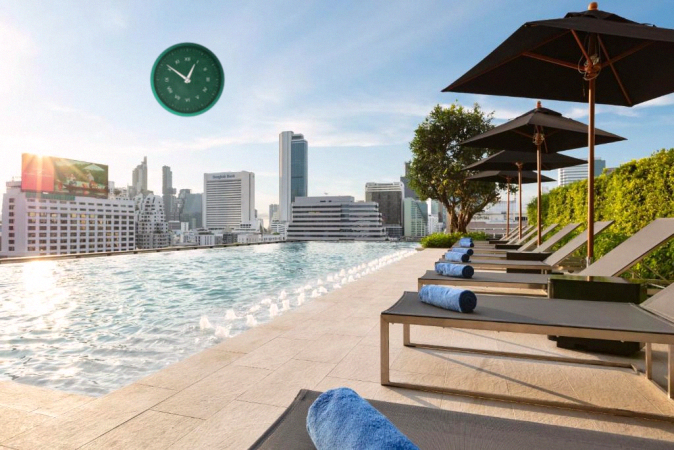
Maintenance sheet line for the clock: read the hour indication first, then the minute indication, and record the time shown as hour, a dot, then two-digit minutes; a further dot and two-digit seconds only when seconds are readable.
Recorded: 12.51
